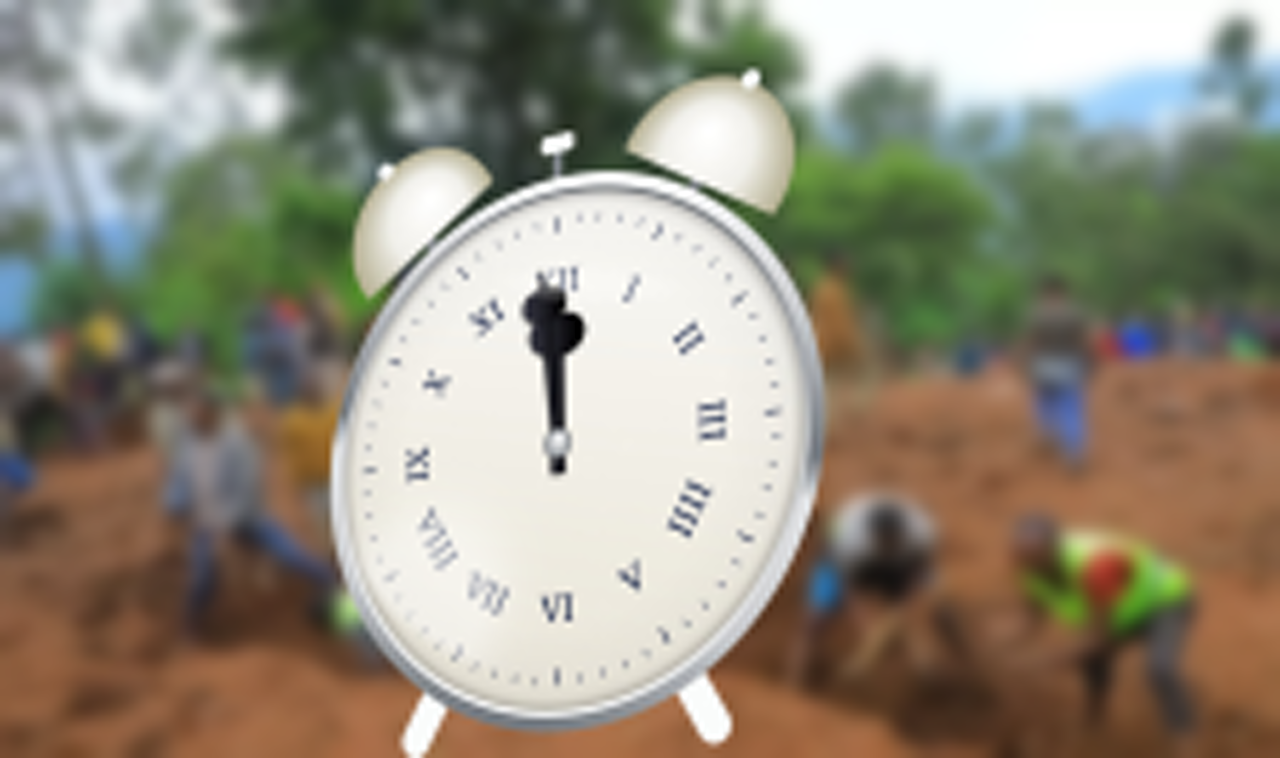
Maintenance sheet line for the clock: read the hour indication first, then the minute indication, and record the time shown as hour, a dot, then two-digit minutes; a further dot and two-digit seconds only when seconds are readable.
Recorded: 11.59
